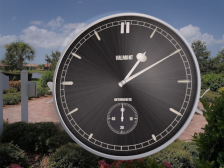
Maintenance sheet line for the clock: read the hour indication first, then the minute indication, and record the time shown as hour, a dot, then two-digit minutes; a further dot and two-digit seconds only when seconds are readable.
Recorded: 1.10
